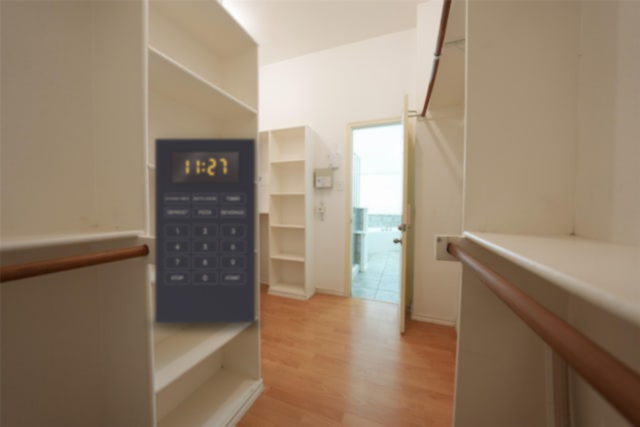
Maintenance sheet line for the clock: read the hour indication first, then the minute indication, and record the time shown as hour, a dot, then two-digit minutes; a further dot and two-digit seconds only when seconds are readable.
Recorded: 11.27
